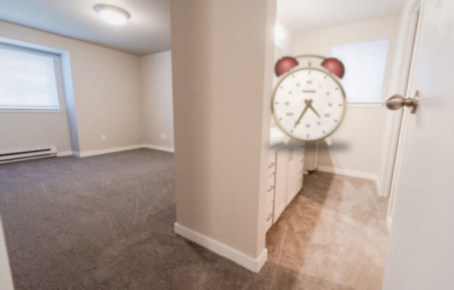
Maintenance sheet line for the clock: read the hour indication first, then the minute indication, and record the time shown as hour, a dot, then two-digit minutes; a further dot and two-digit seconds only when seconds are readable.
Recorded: 4.35
